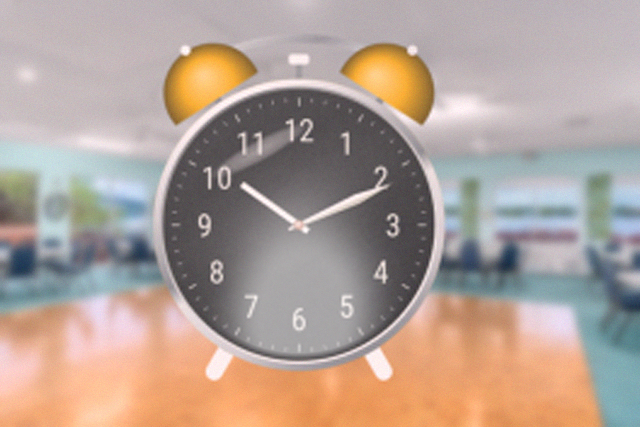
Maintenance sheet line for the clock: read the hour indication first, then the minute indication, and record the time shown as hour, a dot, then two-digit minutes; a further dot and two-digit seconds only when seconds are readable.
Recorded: 10.11
